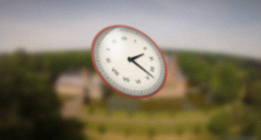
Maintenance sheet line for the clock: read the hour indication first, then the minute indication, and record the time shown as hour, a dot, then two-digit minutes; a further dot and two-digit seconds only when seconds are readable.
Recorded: 2.23
